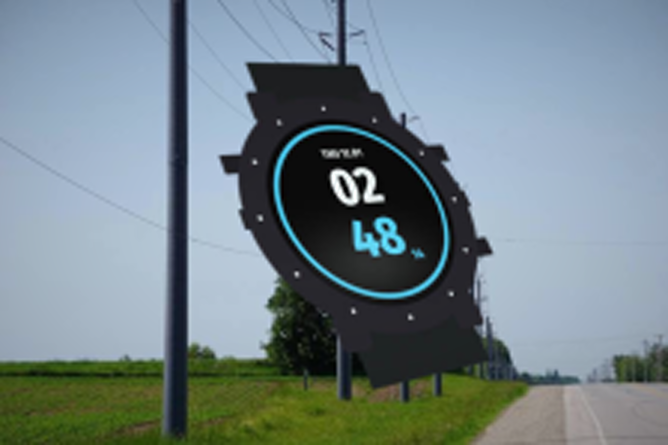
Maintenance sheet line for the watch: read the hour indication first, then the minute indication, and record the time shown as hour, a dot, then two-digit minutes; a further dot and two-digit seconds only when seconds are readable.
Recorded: 2.48
